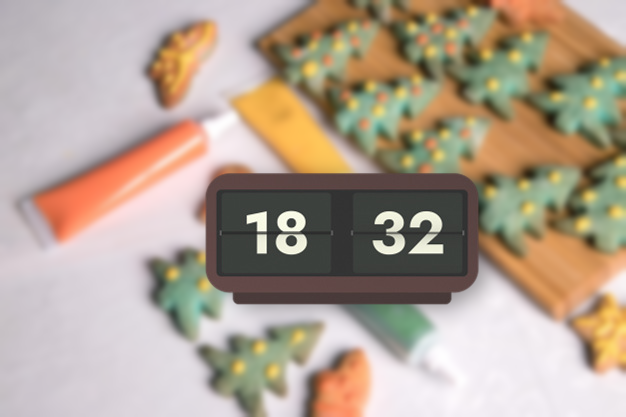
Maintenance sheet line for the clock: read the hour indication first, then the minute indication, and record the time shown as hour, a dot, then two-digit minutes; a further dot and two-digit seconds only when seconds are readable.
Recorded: 18.32
